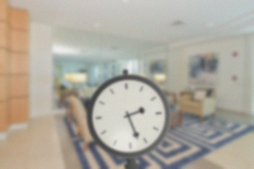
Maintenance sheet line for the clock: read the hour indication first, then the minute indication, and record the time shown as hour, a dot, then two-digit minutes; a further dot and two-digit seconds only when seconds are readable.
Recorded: 2.27
